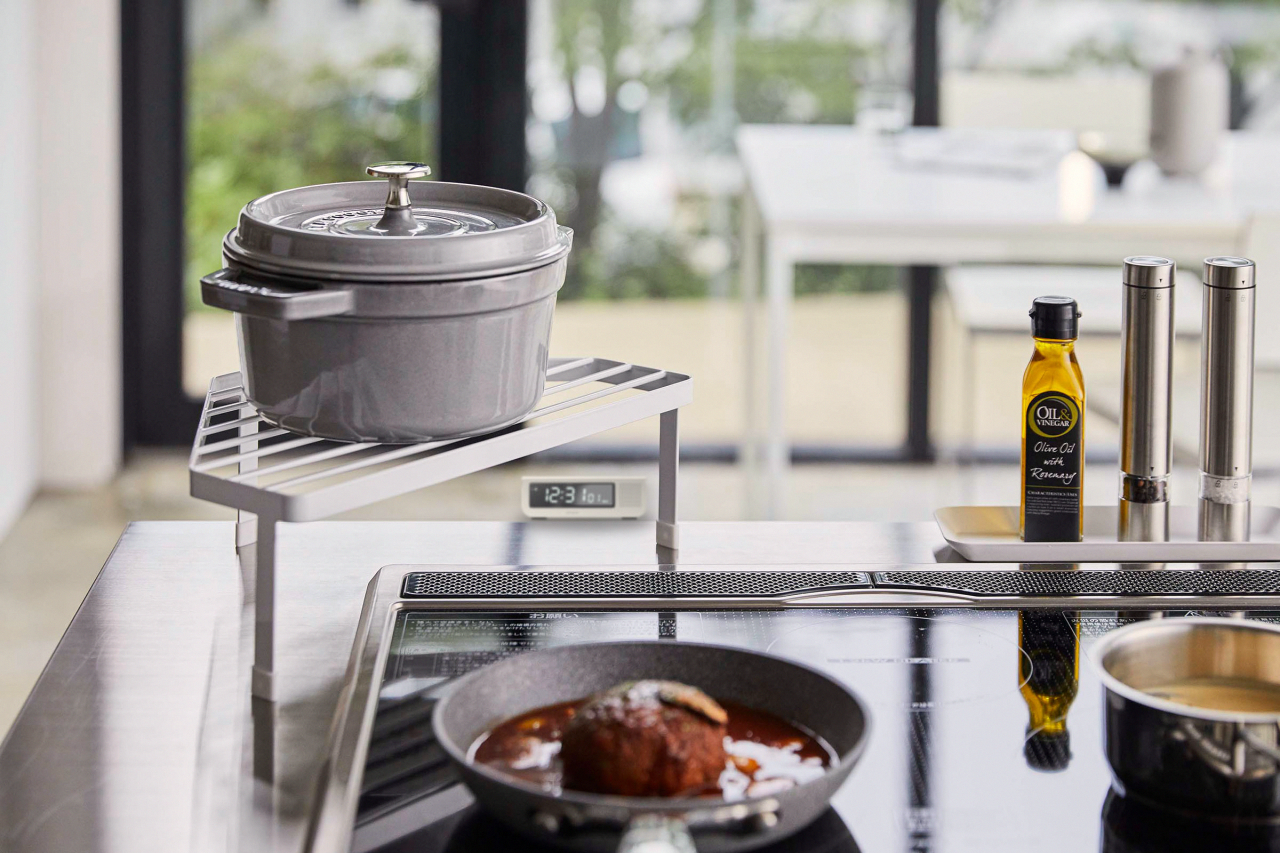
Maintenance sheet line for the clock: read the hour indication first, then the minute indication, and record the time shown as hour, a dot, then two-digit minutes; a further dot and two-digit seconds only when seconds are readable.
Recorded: 12.31
